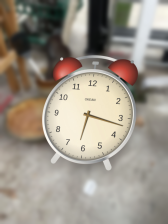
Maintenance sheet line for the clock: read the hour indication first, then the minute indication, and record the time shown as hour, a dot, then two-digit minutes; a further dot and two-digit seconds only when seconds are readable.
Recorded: 6.17
